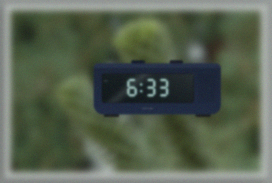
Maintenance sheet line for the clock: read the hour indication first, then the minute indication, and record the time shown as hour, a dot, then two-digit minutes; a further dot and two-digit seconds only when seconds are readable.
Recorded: 6.33
